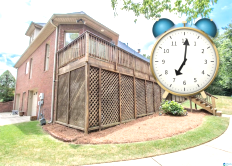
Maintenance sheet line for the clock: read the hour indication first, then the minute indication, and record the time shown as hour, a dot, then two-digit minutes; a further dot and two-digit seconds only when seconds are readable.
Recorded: 7.01
